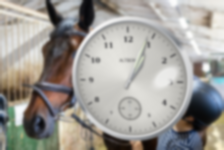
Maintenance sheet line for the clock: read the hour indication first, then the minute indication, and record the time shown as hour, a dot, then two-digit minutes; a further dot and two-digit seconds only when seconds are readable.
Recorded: 1.04
